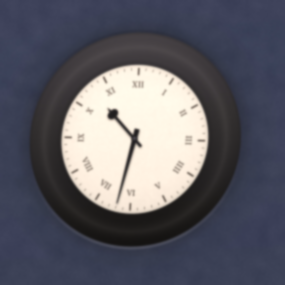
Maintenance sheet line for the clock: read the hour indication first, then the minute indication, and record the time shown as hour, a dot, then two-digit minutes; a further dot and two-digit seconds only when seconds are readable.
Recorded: 10.32
